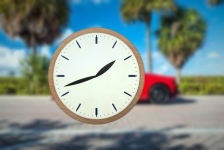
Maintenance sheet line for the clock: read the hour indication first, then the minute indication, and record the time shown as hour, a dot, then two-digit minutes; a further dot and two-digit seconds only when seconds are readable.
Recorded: 1.42
